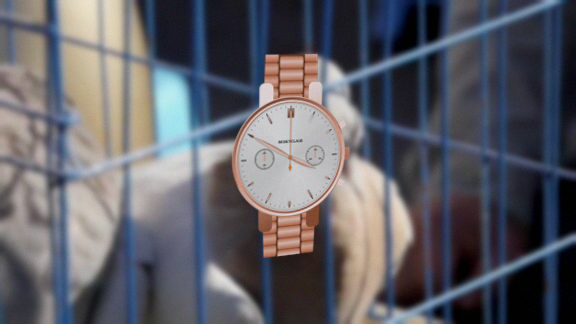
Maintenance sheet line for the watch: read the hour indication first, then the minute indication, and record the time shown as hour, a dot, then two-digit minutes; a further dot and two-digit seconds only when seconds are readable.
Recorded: 3.50
